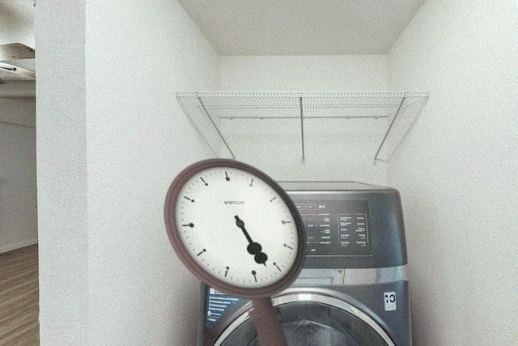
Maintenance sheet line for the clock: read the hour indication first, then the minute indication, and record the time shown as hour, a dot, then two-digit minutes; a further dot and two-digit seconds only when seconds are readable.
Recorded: 5.27
